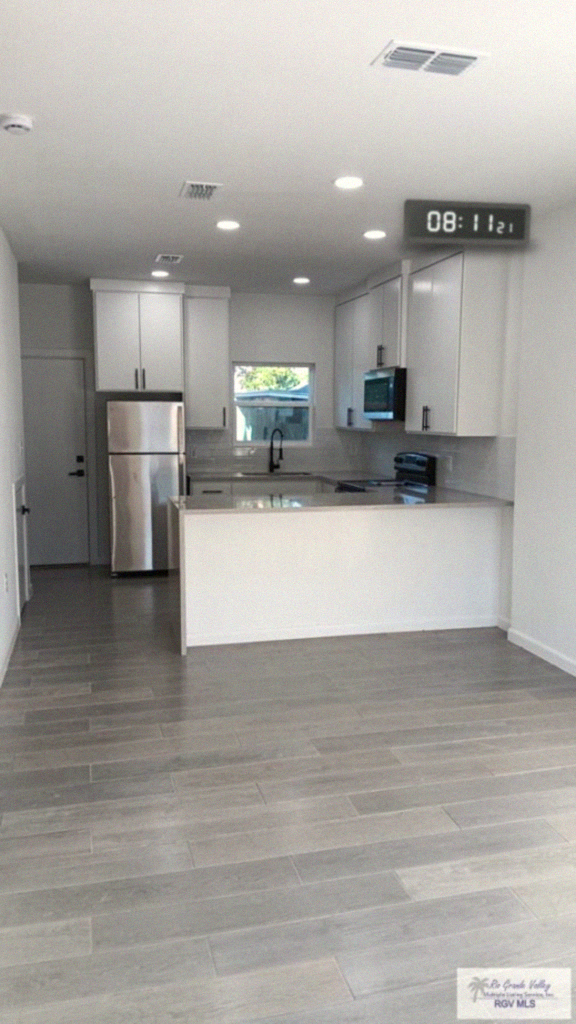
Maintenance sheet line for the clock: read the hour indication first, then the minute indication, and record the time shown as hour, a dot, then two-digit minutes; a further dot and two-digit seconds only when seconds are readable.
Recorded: 8.11
